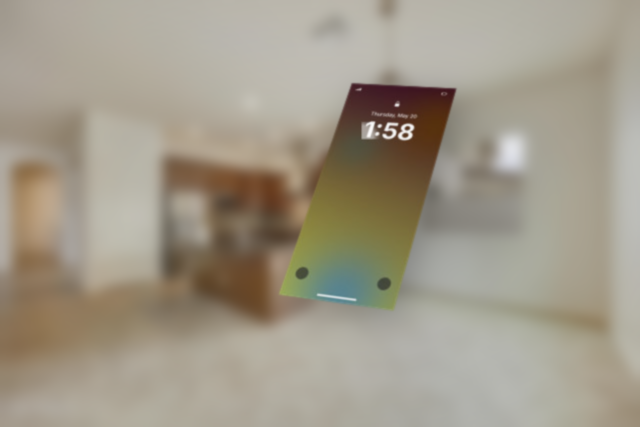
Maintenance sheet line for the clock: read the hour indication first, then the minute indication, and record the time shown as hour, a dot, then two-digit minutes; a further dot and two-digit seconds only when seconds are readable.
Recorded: 1.58
